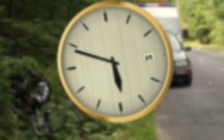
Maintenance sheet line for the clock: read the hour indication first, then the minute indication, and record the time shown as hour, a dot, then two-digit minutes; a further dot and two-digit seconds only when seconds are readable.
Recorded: 5.49
